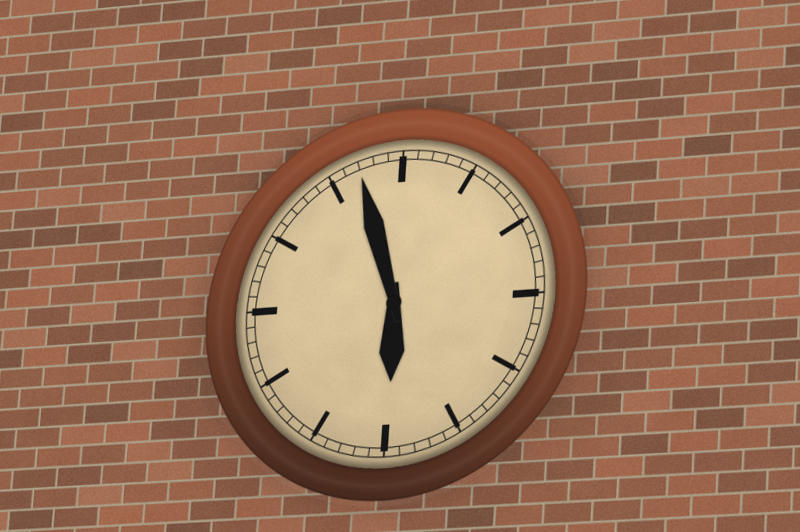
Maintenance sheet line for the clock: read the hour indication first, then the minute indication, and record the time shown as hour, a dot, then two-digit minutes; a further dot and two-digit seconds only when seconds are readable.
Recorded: 5.57
